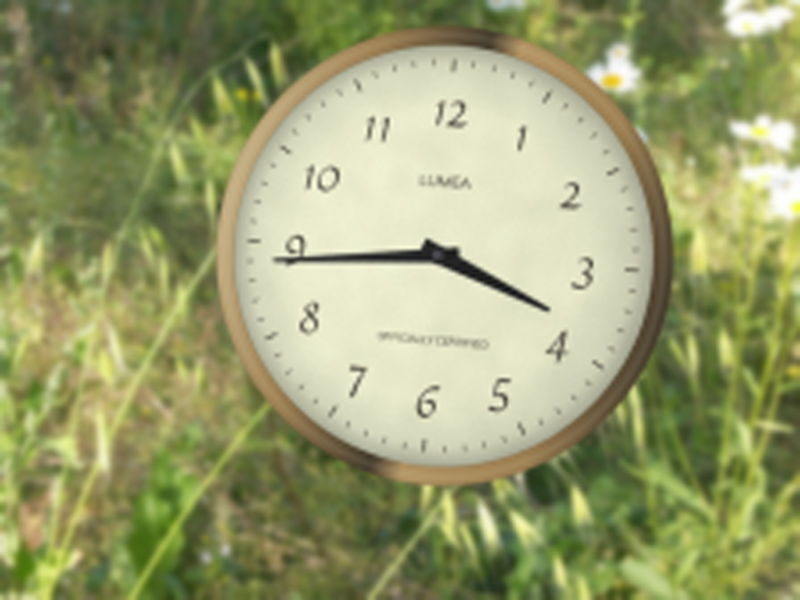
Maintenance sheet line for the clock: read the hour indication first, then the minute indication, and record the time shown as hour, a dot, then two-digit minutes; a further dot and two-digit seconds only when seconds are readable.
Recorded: 3.44
